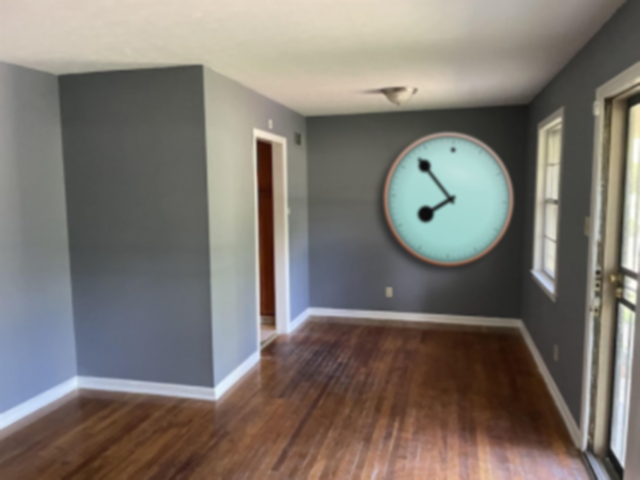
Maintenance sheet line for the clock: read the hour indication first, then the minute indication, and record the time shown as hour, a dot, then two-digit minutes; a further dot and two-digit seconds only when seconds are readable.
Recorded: 7.53
